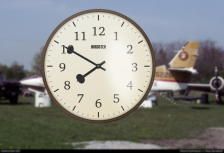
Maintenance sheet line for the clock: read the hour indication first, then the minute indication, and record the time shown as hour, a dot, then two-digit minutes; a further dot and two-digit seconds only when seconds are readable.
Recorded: 7.50
